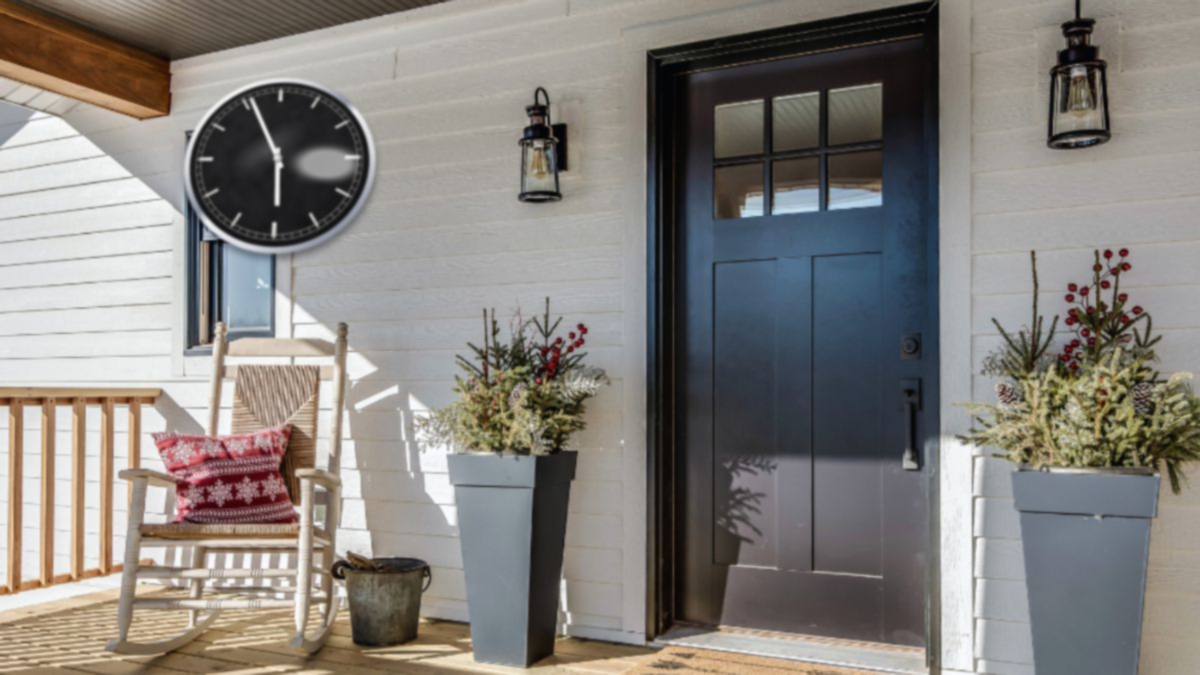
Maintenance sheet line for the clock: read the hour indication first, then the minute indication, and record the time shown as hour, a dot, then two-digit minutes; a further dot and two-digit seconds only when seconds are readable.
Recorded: 5.56
